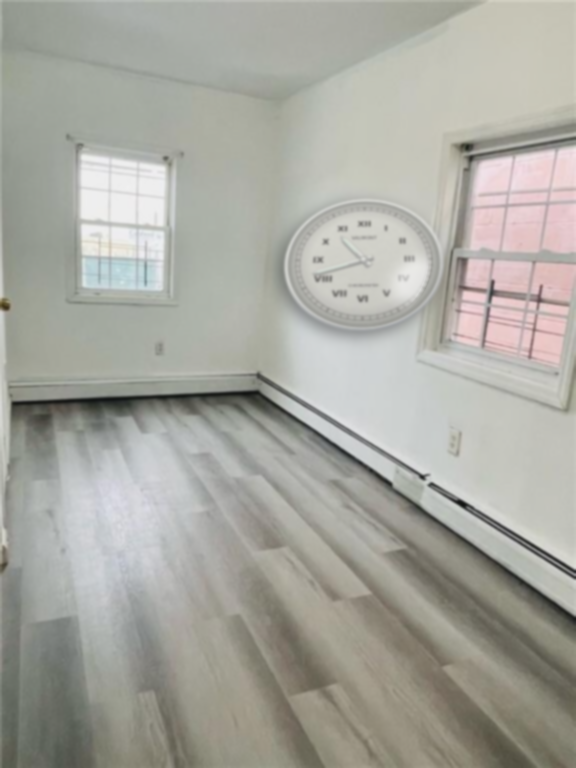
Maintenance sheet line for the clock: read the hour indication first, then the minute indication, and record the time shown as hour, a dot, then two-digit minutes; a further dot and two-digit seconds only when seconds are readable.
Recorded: 10.42
